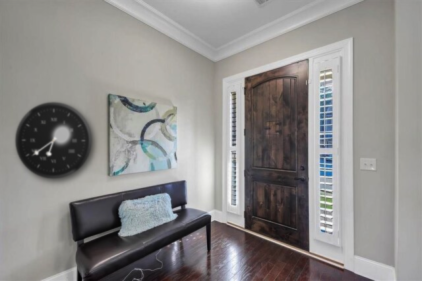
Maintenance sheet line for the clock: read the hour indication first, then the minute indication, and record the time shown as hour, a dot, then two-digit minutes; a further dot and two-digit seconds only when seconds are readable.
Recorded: 6.39
